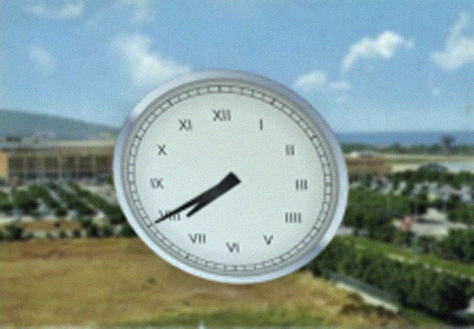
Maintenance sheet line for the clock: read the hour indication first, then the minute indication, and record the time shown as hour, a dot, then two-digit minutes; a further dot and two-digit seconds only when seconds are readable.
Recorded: 7.40
